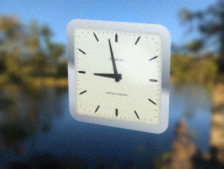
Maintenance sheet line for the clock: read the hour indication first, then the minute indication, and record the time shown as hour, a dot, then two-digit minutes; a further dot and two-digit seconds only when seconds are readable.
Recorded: 8.58
